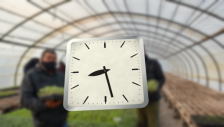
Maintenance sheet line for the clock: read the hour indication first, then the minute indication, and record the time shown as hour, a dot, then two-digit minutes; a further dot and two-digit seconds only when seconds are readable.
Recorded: 8.28
